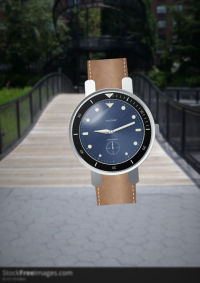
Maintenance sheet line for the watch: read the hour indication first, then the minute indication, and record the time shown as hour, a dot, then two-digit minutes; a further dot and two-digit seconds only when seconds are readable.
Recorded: 9.12
